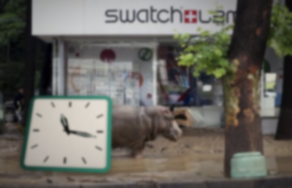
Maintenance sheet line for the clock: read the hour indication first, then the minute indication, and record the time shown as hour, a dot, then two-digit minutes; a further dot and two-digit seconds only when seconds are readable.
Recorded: 11.17
